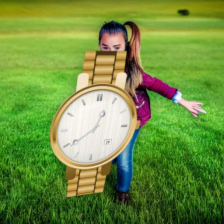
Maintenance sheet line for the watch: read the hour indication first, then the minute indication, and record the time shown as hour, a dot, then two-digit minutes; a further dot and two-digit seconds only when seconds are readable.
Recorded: 12.39
